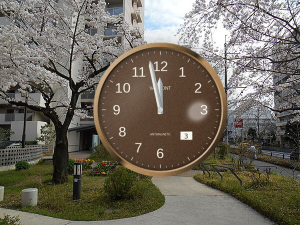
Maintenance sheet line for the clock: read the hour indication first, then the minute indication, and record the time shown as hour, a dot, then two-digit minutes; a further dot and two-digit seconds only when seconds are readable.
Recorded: 11.58
